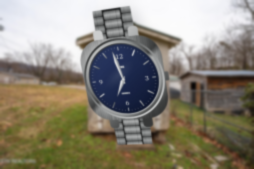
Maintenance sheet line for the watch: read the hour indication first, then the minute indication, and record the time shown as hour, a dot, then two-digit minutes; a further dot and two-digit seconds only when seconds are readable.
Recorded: 6.58
